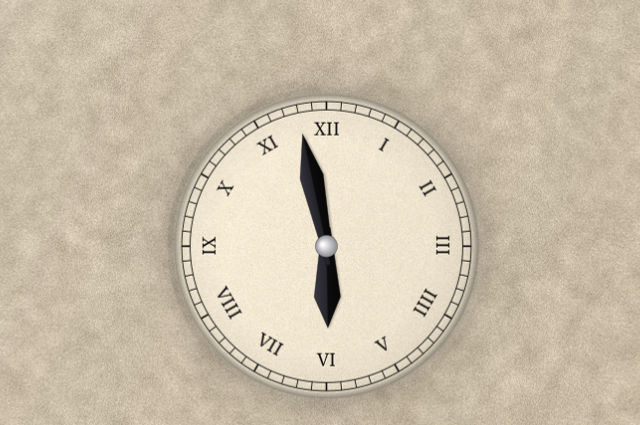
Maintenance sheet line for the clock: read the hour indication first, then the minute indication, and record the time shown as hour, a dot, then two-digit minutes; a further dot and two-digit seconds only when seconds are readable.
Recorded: 5.58
